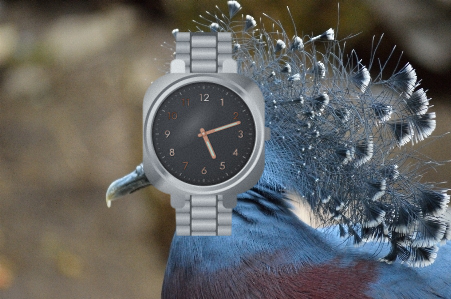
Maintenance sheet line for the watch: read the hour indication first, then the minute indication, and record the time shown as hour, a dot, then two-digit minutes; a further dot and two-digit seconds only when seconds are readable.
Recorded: 5.12
